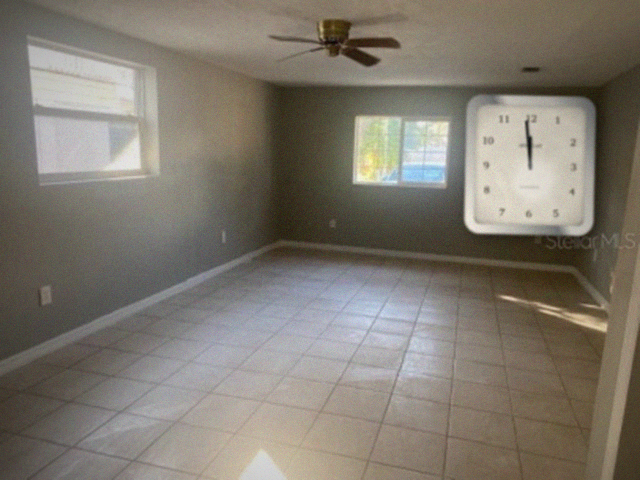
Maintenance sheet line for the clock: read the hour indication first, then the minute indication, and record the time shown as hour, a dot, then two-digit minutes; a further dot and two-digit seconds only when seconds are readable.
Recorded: 11.59
